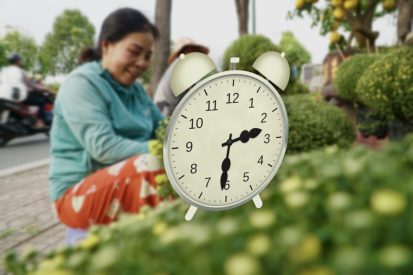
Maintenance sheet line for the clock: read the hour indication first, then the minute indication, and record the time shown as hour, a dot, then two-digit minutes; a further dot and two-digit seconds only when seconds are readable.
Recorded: 2.31
